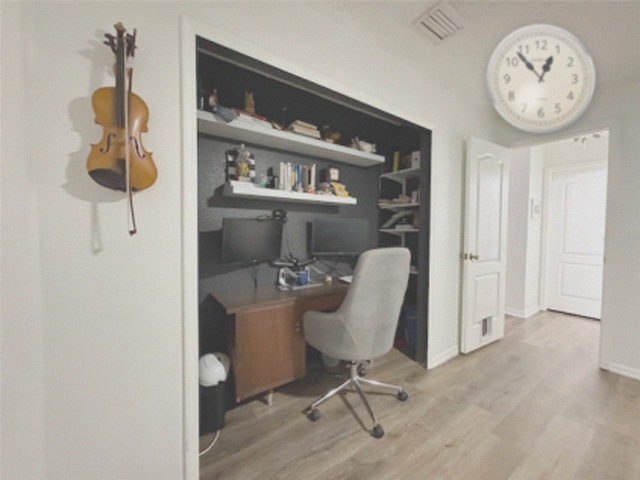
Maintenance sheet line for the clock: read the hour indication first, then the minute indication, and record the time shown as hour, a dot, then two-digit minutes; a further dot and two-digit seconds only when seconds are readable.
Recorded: 12.53
